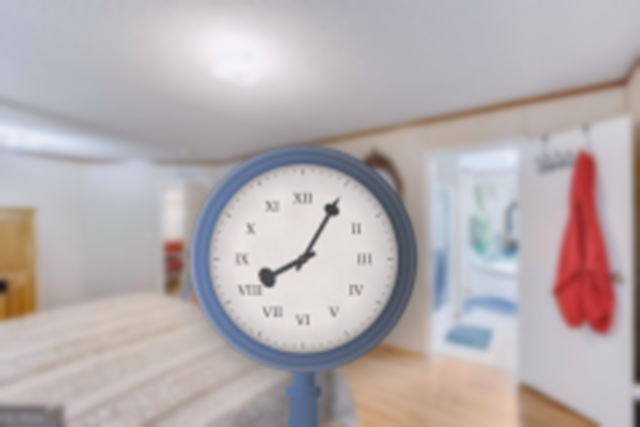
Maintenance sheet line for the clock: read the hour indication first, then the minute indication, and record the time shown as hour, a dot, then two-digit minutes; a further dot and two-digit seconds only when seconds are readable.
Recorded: 8.05
